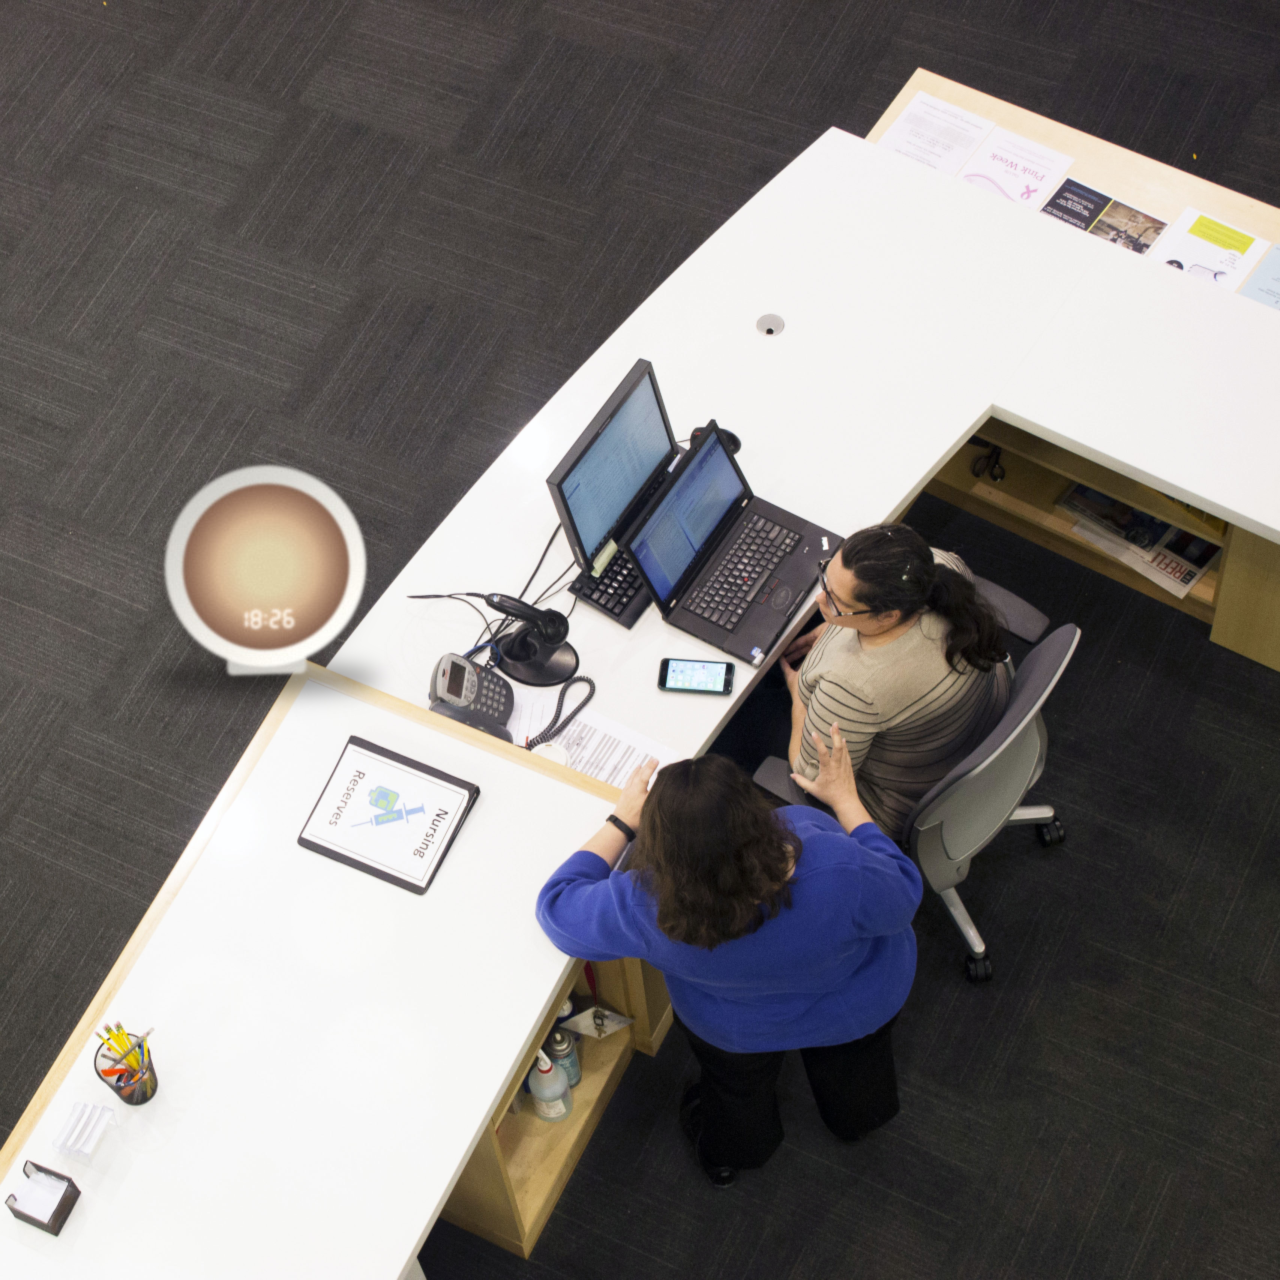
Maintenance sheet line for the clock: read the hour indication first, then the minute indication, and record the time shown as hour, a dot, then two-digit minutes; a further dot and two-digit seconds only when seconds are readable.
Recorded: 18.26
